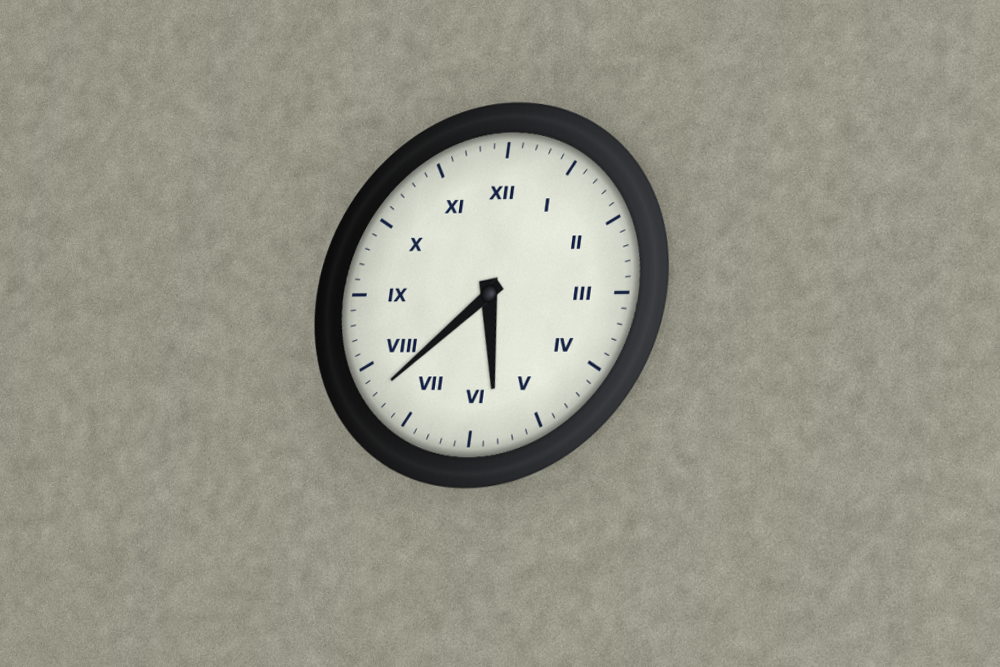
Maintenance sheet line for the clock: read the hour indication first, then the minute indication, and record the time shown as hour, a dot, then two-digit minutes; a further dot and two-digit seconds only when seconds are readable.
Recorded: 5.38
